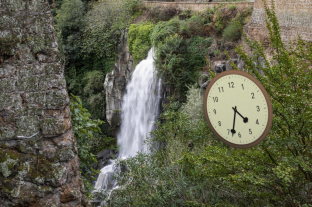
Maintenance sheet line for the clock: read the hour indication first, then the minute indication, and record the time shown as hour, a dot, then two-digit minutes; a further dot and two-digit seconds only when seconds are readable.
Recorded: 4.33
